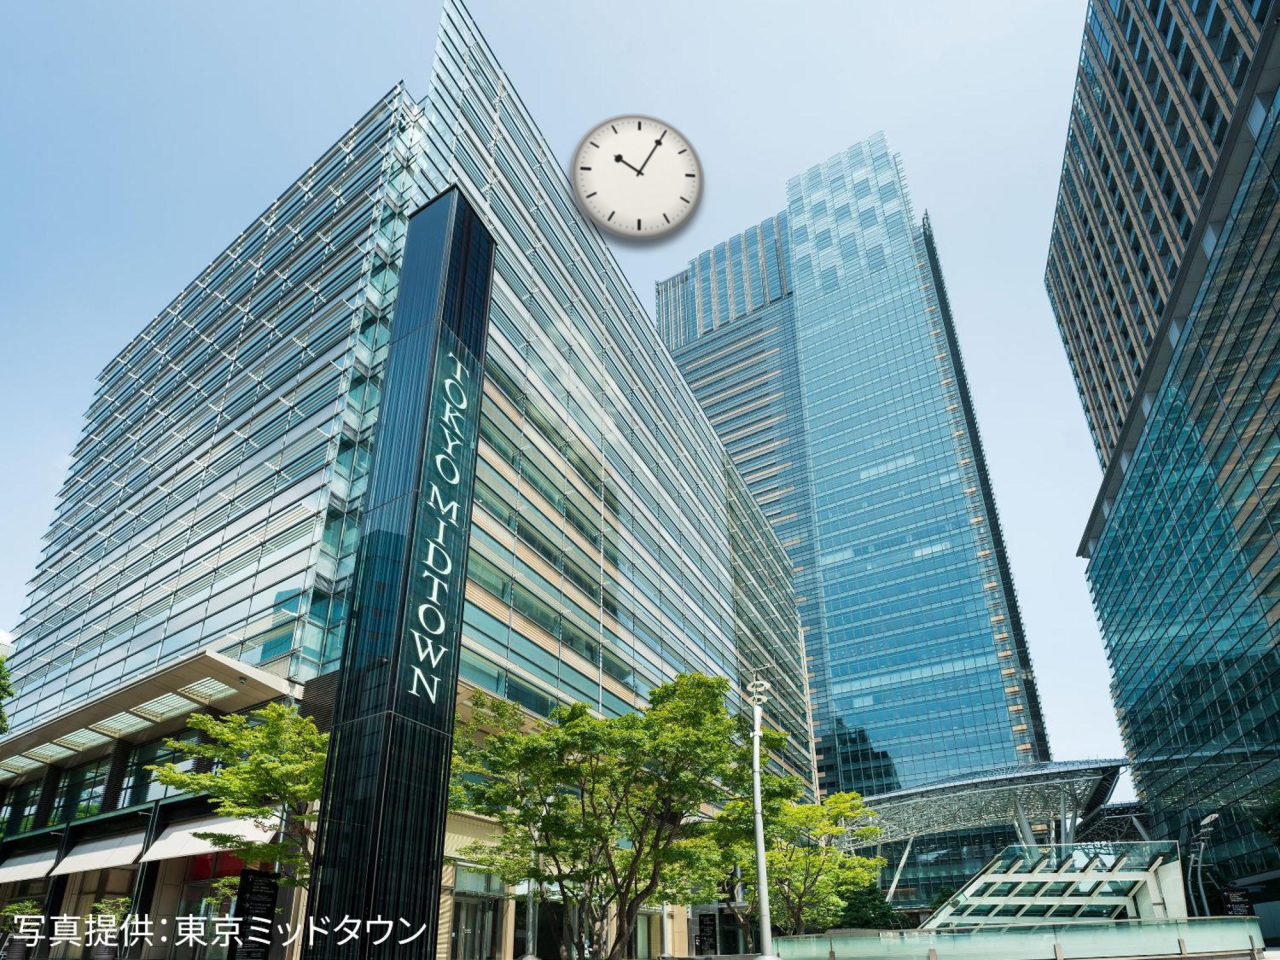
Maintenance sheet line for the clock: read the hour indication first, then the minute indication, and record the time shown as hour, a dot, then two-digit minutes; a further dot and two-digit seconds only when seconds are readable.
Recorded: 10.05
